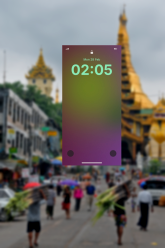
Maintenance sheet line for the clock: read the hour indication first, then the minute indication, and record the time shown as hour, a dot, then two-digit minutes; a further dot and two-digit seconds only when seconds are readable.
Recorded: 2.05
